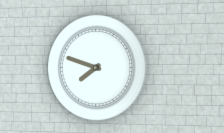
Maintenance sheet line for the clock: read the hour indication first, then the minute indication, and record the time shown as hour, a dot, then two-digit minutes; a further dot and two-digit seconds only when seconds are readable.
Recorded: 7.48
